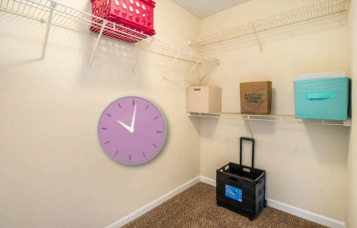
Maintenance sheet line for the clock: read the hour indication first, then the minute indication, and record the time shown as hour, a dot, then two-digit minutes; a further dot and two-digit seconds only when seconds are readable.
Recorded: 10.01
